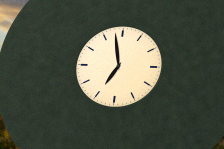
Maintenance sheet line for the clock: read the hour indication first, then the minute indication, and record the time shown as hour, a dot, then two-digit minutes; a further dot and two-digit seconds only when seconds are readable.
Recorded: 6.58
